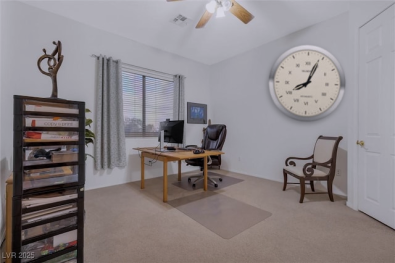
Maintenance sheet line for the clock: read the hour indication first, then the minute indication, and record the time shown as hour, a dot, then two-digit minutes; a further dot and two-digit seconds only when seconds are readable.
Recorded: 8.04
